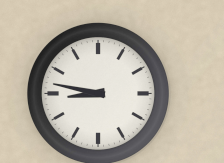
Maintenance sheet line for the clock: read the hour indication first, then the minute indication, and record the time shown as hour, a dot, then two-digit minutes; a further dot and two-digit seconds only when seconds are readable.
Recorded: 8.47
